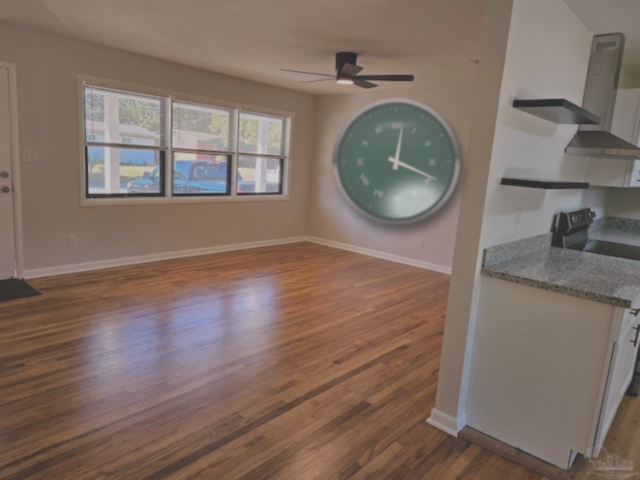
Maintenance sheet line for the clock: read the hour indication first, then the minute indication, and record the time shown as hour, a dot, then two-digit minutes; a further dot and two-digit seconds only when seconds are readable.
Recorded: 12.19
